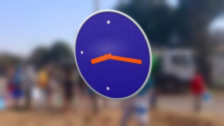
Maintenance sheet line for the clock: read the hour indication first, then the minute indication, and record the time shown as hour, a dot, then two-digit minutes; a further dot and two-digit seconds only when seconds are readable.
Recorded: 8.15
